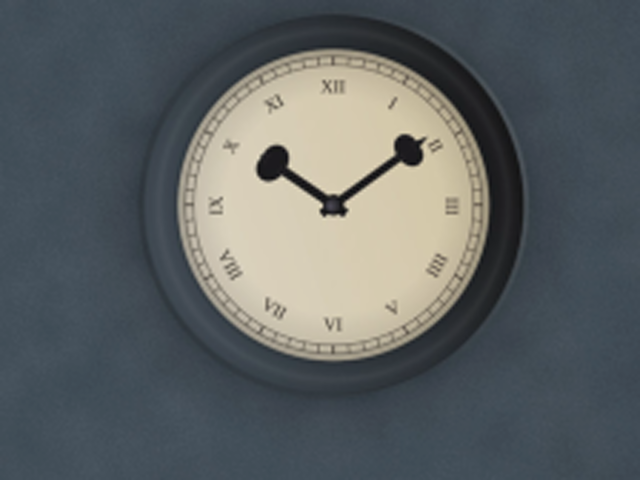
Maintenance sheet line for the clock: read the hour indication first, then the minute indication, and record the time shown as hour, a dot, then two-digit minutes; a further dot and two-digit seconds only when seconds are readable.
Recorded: 10.09
